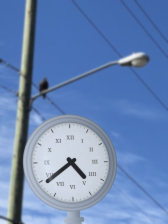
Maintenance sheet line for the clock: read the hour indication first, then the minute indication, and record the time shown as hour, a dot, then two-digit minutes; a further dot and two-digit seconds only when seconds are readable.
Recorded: 4.39
